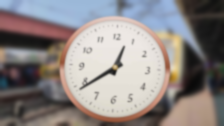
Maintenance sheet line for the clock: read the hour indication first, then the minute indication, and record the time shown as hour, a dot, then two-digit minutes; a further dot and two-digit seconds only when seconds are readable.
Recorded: 12.39
